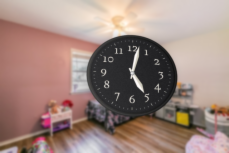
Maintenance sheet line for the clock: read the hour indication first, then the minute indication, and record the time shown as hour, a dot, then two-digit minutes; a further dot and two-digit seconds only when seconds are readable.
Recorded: 5.02
